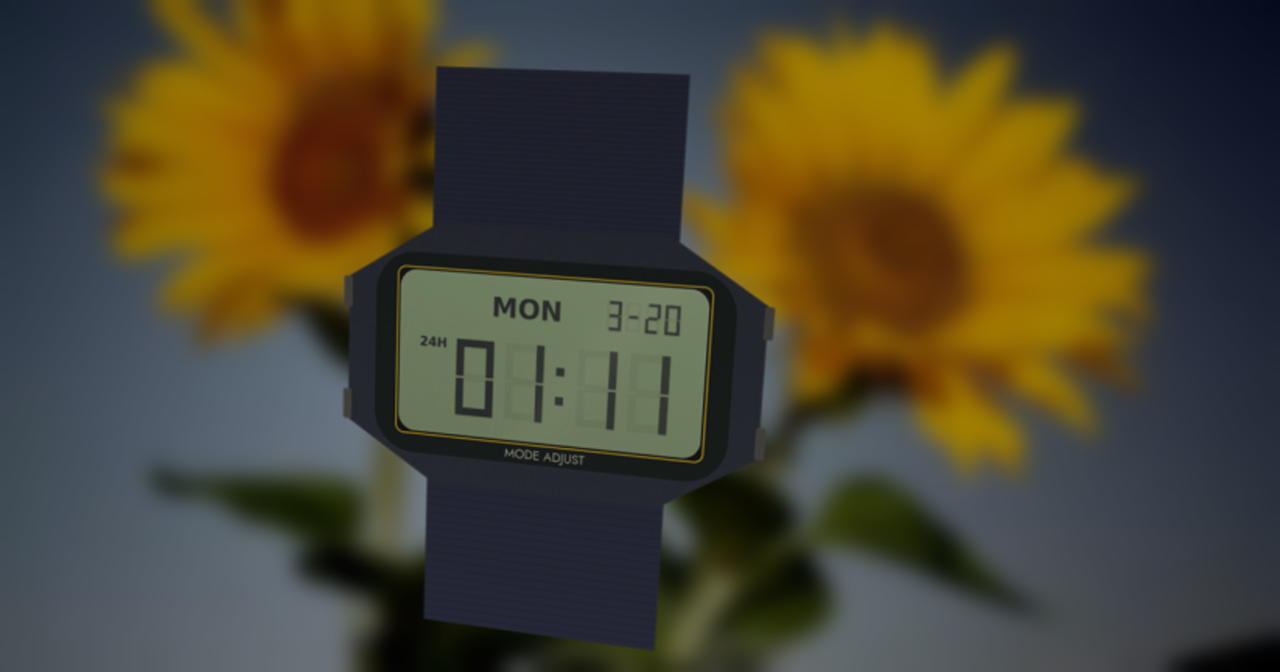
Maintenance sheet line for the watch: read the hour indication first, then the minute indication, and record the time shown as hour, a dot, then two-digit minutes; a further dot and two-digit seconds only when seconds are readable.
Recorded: 1.11
